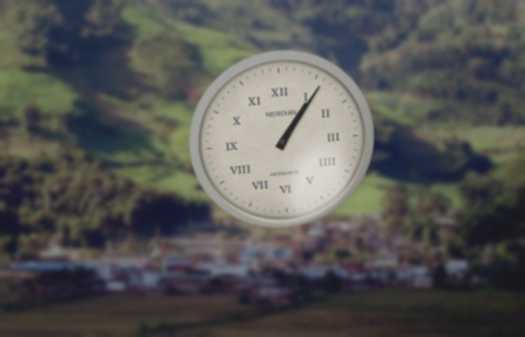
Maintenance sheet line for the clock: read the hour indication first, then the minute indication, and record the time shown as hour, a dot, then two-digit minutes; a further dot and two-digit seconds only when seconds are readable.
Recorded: 1.06
